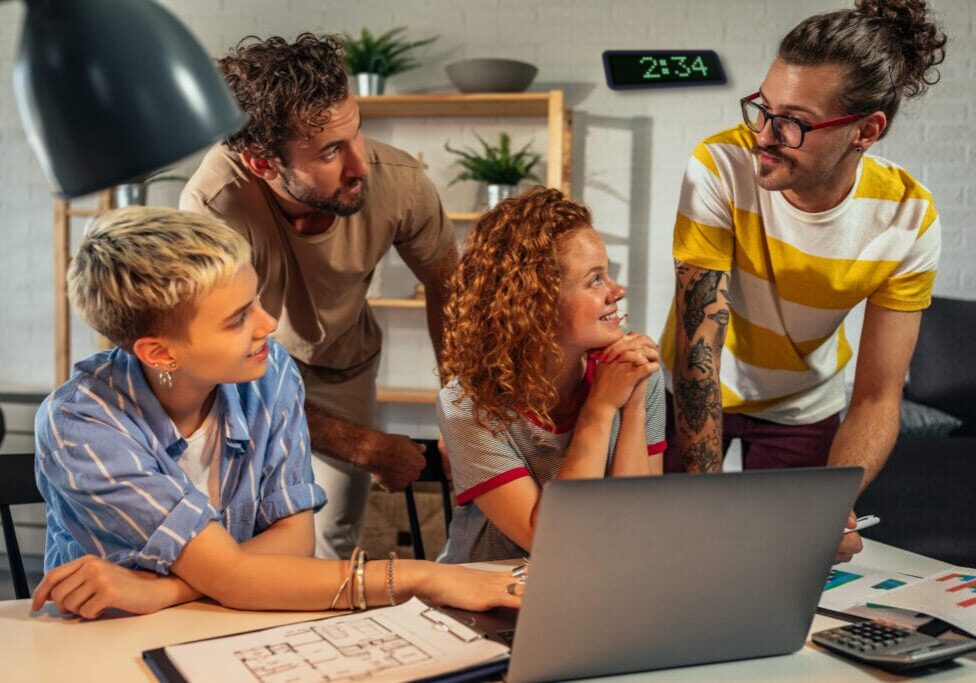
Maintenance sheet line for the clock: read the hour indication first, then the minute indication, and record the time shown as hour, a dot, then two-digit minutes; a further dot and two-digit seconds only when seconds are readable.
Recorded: 2.34
